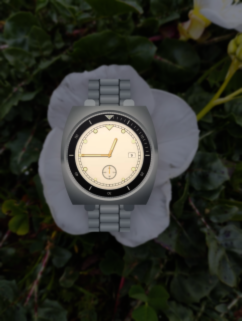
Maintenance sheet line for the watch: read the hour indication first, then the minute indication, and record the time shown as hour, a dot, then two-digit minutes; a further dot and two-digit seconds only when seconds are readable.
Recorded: 12.45
